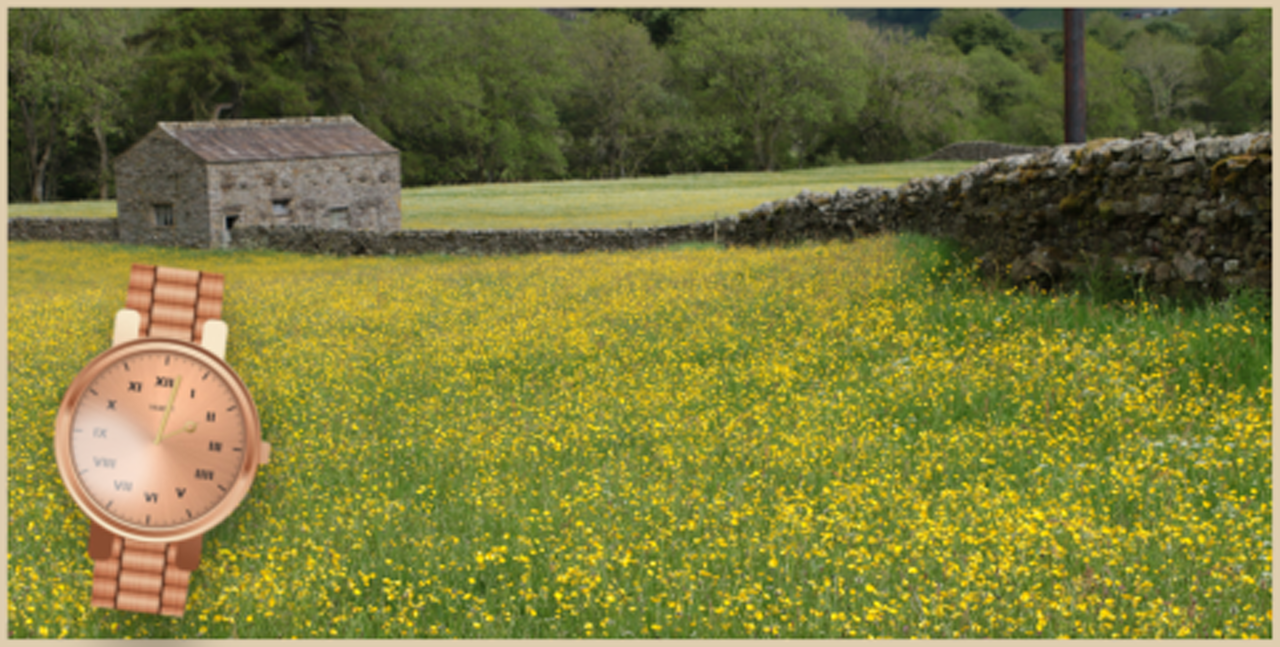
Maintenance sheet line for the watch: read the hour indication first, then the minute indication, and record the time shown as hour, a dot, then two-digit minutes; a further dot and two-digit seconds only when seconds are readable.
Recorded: 2.02
